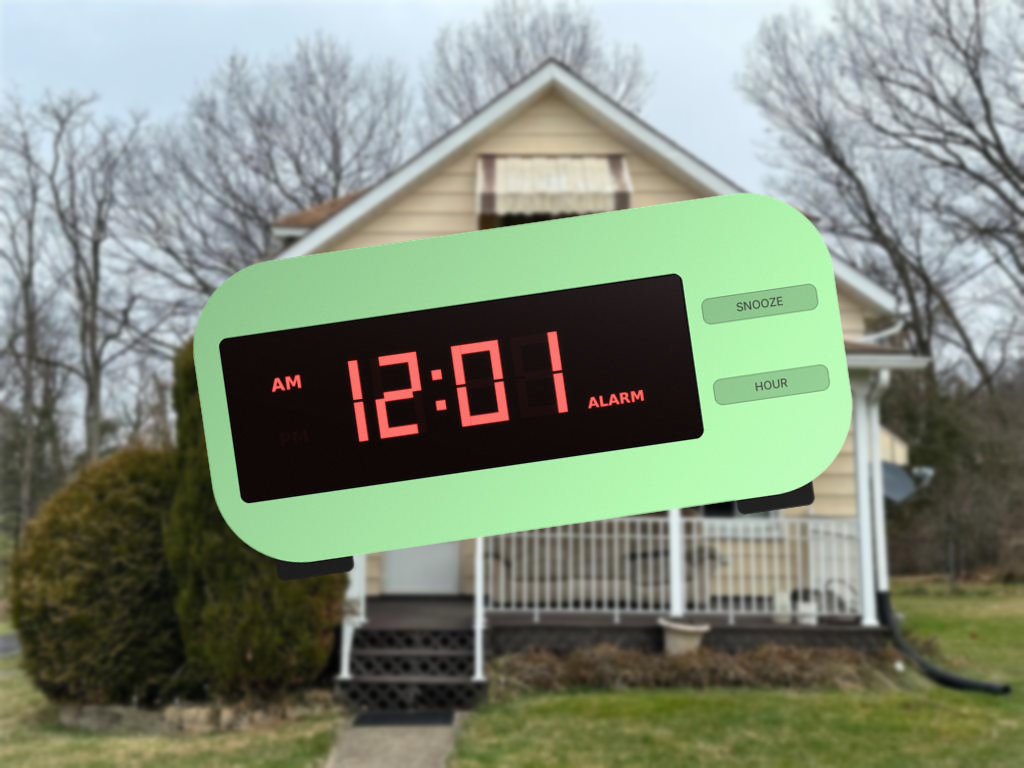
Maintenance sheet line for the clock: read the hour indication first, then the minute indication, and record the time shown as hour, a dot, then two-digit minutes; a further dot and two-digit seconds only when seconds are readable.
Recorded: 12.01
